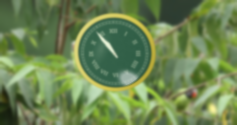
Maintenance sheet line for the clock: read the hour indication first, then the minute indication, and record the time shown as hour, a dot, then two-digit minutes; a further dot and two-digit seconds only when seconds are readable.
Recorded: 10.54
